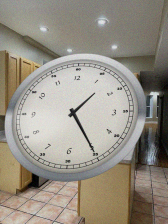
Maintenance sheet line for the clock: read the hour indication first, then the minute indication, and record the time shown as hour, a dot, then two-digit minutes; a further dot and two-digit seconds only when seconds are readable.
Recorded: 1.25
